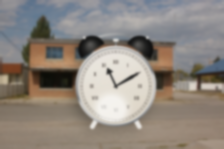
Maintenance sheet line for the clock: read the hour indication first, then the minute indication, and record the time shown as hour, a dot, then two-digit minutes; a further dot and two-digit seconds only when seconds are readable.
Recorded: 11.10
